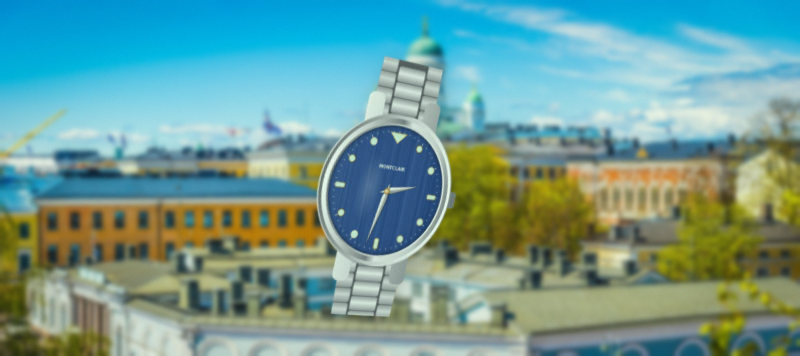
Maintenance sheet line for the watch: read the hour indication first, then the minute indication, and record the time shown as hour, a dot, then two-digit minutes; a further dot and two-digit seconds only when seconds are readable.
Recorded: 2.32
